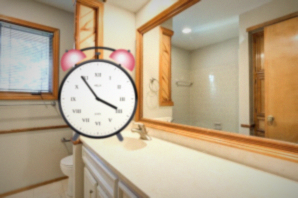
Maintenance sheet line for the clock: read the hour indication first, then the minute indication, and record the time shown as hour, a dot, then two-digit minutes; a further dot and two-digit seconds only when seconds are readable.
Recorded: 3.54
